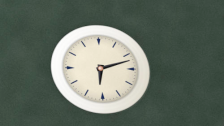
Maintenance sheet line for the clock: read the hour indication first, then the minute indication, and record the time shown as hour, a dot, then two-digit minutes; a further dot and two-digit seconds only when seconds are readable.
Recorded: 6.12
